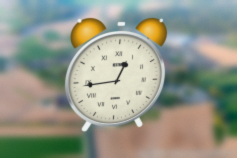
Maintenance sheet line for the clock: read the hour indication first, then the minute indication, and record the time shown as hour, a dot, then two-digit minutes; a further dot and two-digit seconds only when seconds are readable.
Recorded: 12.44
